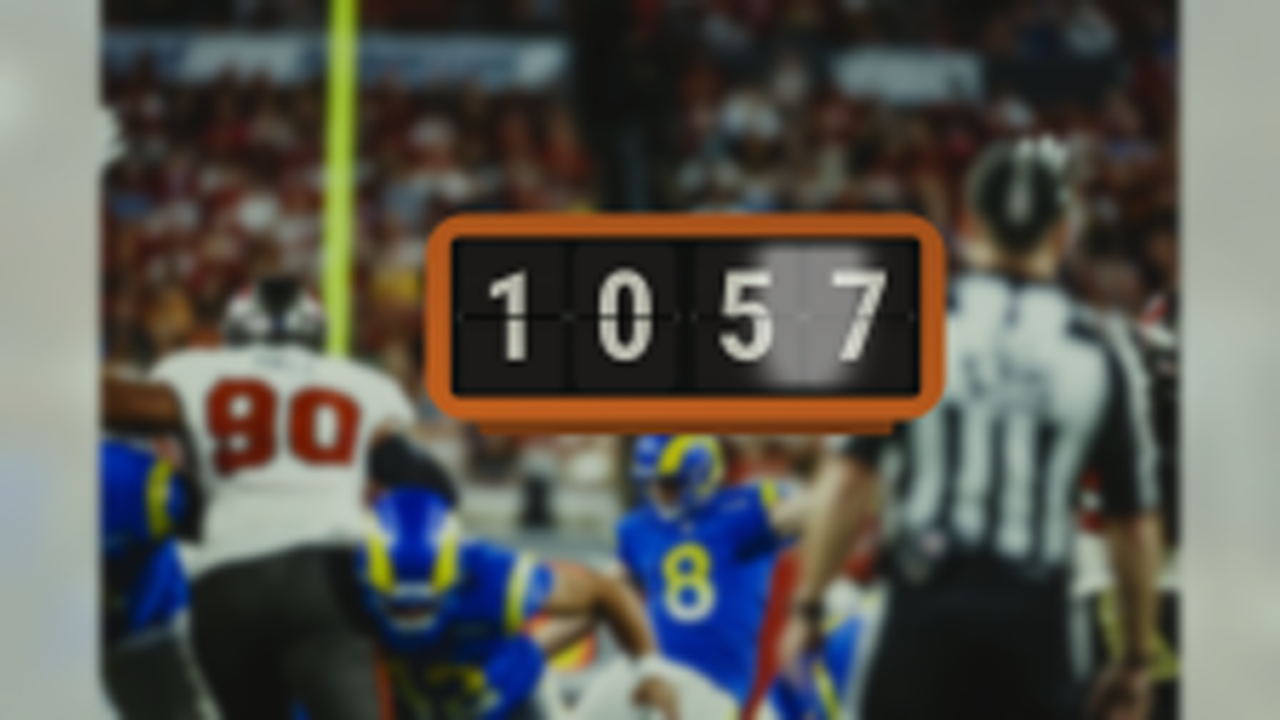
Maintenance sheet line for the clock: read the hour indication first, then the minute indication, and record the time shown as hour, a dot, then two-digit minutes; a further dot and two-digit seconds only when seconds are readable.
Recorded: 10.57
